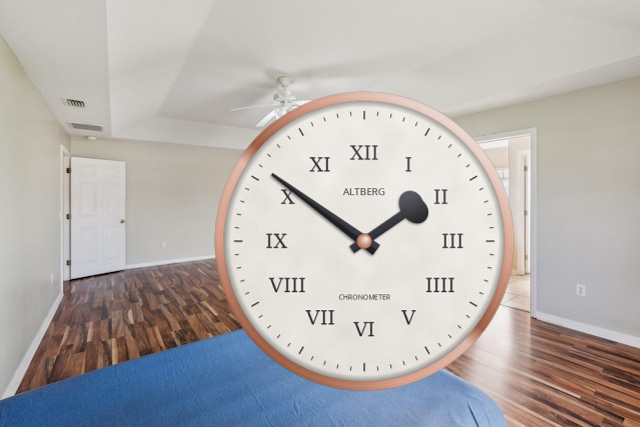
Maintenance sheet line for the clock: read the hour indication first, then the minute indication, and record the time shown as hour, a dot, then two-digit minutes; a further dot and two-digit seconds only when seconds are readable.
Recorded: 1.51
